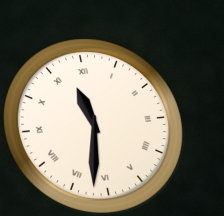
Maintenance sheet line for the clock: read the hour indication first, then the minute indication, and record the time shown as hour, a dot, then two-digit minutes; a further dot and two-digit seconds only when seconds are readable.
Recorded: 11.32
